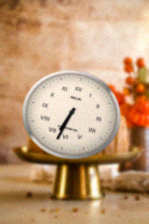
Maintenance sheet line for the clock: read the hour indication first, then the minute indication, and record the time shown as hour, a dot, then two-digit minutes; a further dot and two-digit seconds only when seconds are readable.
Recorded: 6.32
